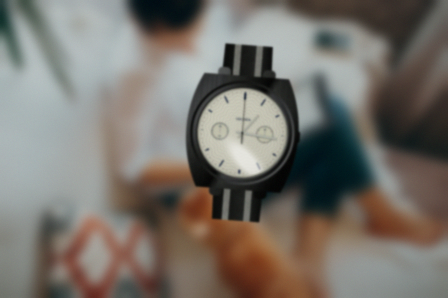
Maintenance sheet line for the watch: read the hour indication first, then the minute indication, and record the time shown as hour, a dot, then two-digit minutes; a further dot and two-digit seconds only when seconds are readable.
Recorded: 1.16
